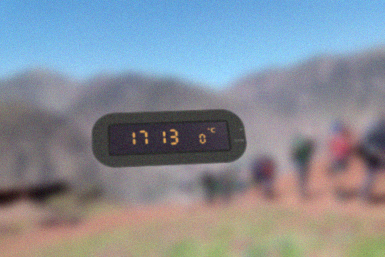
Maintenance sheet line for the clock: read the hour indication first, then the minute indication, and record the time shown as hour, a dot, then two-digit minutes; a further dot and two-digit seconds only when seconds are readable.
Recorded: 17.13
